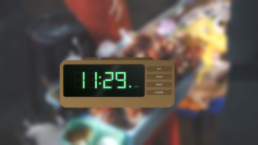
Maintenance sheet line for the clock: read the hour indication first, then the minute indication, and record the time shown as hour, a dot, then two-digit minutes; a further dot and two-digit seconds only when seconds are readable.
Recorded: 11.29
